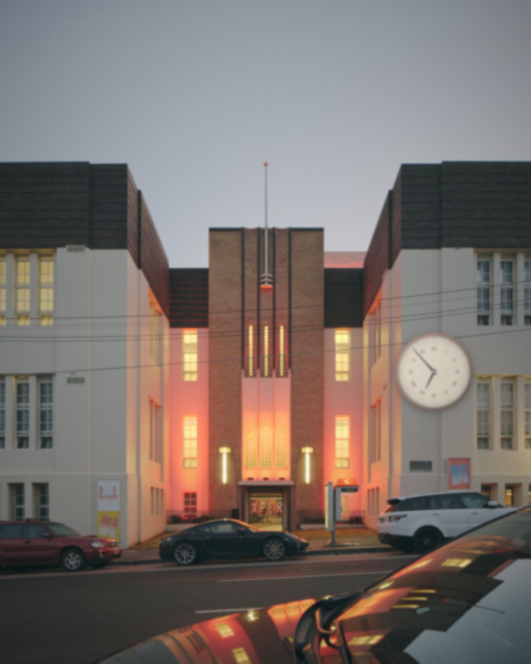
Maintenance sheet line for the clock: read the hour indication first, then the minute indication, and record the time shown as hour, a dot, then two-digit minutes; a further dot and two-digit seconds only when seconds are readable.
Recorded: 6.53
